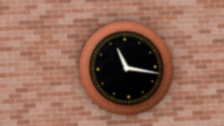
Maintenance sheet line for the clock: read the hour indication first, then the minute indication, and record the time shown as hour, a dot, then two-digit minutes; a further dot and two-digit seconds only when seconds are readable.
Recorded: 11.17
